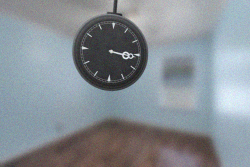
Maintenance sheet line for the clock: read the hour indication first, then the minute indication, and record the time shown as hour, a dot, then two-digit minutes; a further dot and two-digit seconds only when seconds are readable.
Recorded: 3.16
